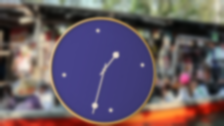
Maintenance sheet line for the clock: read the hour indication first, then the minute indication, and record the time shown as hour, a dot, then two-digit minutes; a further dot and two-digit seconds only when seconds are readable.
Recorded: 1.34
